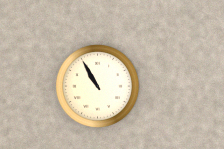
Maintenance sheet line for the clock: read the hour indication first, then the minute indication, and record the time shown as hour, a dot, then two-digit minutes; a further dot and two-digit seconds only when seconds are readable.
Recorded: 10.55
